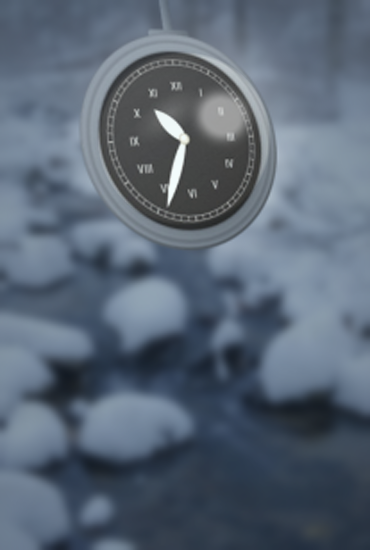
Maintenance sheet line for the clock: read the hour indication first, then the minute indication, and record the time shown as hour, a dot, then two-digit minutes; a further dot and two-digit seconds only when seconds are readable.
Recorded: 10.34
